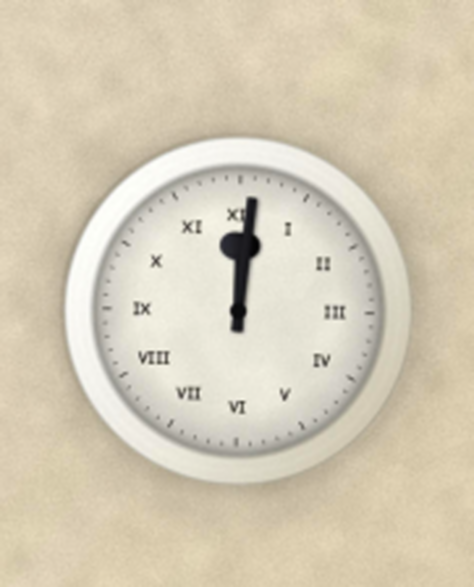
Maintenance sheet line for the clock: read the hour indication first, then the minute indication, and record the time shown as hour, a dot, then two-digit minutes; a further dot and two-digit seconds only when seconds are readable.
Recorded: 12.01
